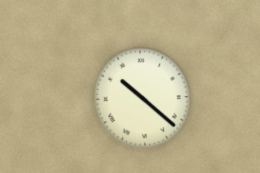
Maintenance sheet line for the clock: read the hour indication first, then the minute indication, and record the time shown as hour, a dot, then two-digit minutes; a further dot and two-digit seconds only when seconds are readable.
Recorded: 10.22
